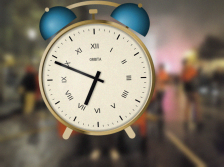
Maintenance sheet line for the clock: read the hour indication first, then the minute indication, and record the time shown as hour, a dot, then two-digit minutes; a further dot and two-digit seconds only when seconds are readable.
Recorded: 6.49
